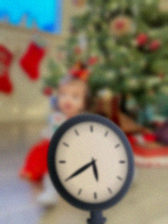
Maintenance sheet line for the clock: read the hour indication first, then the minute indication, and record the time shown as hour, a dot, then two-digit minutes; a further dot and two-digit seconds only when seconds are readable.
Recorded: 5.40
